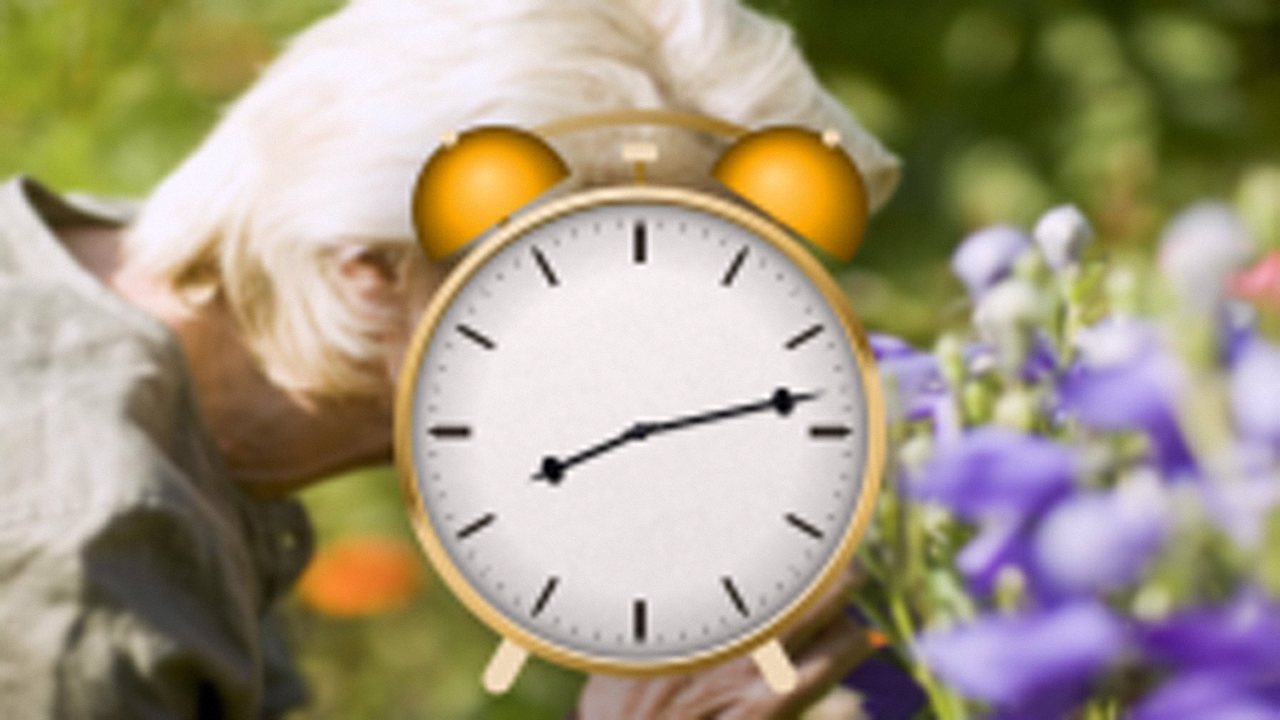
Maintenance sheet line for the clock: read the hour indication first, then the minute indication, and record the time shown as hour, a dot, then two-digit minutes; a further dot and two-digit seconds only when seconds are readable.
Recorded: 8.13
